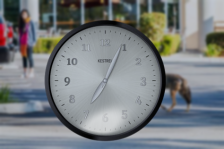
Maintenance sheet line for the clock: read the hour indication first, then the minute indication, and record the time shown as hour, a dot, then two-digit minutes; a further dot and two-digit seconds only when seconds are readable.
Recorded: 7.04
